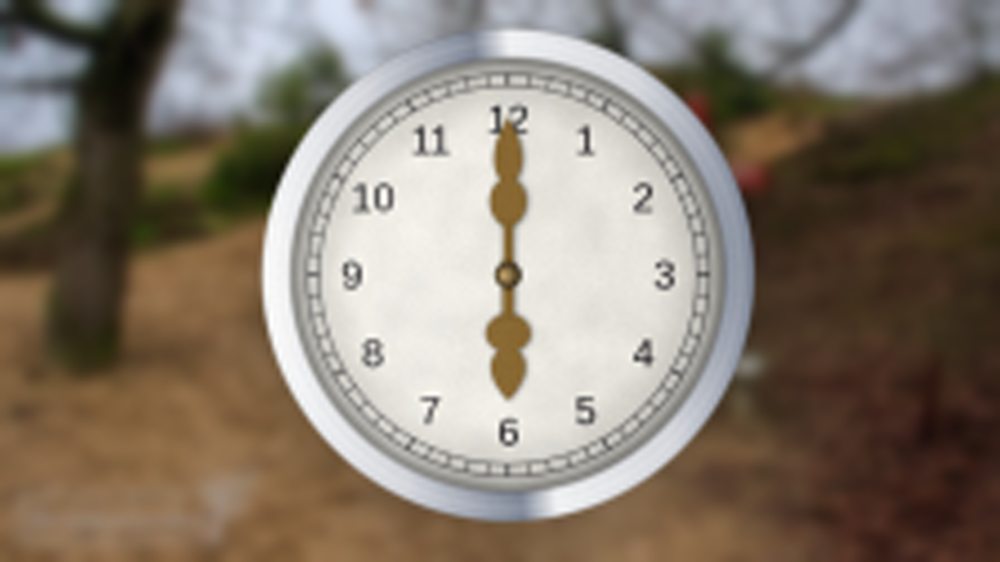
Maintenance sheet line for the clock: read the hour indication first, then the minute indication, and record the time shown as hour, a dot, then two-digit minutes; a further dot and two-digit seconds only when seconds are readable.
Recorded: 6.00
